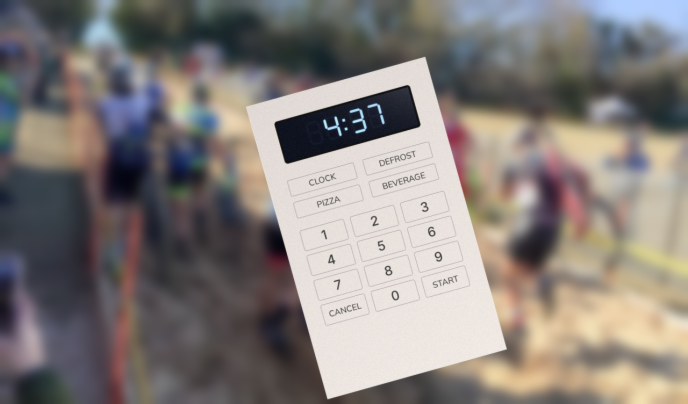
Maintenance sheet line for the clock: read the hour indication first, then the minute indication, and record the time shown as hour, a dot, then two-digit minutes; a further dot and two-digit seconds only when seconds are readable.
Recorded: 4.37
